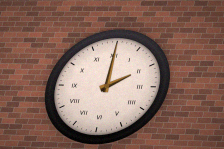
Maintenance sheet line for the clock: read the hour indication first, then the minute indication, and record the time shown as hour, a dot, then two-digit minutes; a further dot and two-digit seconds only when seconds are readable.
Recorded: 2.00
